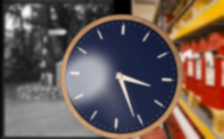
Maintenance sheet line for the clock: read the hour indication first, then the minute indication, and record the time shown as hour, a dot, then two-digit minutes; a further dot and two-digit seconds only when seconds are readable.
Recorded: 3.26
